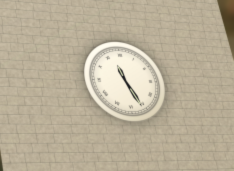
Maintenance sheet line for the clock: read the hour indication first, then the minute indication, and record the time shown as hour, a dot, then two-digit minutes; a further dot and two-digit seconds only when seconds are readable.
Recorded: 11.26
